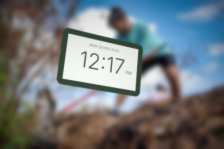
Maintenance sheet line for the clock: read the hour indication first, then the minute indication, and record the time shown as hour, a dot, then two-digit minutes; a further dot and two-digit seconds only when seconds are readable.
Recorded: 12.17
